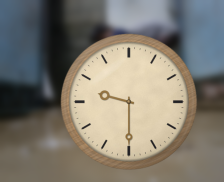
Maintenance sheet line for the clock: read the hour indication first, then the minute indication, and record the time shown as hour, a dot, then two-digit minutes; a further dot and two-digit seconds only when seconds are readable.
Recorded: 9.30
